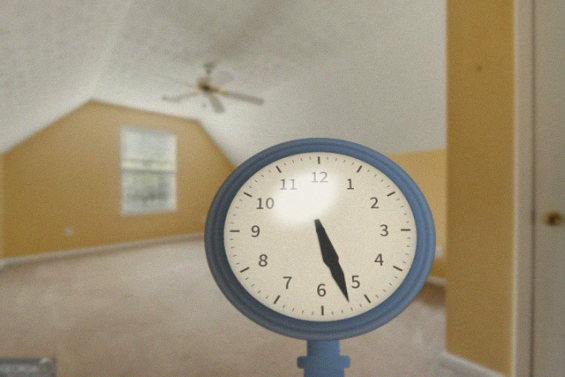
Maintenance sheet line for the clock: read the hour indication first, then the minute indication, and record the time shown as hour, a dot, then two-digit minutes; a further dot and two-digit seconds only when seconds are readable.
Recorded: 5.27
